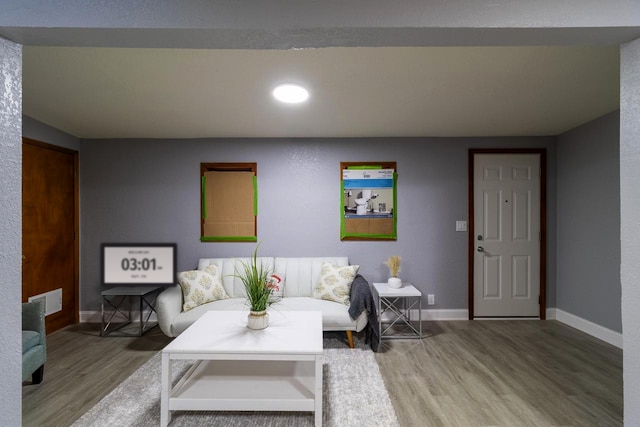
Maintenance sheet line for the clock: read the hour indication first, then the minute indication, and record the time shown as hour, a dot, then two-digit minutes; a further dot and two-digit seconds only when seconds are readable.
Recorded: 3.01
